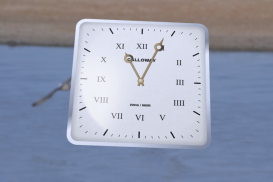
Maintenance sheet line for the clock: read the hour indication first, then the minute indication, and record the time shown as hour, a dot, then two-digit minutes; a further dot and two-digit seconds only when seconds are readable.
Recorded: 11.04
